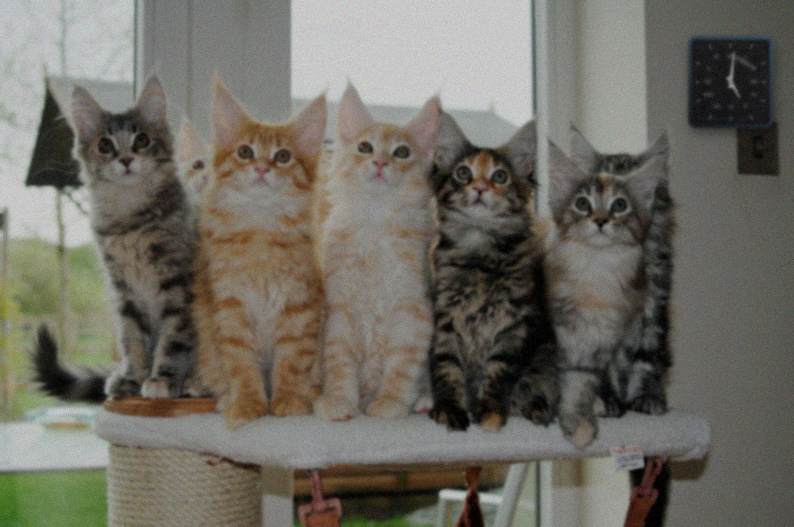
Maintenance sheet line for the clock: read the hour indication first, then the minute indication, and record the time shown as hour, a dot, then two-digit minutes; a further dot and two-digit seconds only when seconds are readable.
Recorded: 5.01
